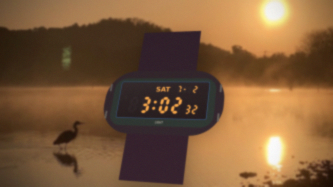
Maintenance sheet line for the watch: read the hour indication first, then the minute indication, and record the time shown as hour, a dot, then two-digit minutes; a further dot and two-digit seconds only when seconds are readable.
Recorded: 3.02
